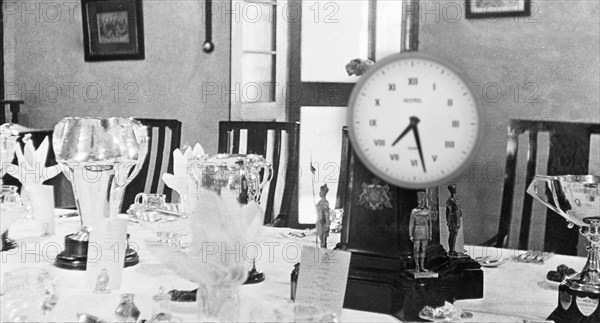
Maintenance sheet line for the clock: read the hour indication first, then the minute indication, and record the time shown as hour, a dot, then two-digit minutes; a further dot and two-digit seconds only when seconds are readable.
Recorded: 7.28
